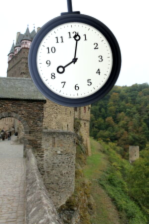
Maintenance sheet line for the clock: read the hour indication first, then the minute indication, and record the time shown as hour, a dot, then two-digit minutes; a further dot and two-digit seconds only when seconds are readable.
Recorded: 8.02
